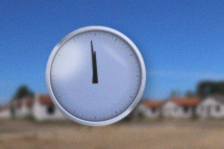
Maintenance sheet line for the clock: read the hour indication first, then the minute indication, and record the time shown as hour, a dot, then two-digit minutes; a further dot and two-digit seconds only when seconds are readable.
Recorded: 11.59
